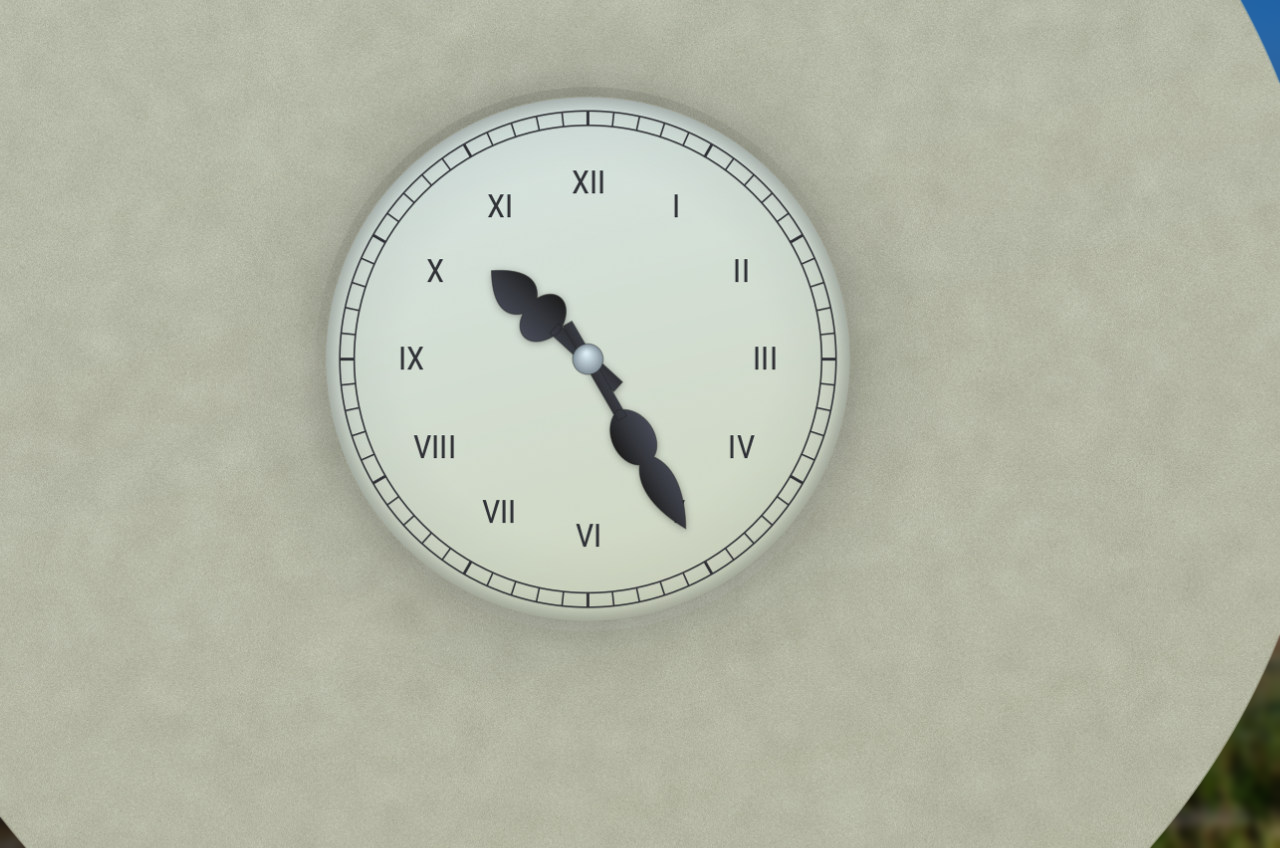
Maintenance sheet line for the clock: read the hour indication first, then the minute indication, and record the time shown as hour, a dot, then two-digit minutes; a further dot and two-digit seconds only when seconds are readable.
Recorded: 10.25
